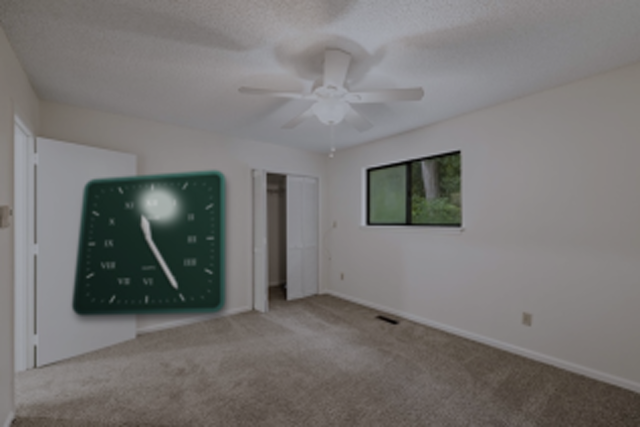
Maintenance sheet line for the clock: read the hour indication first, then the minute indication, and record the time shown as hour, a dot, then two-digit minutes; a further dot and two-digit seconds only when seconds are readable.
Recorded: 11.25
